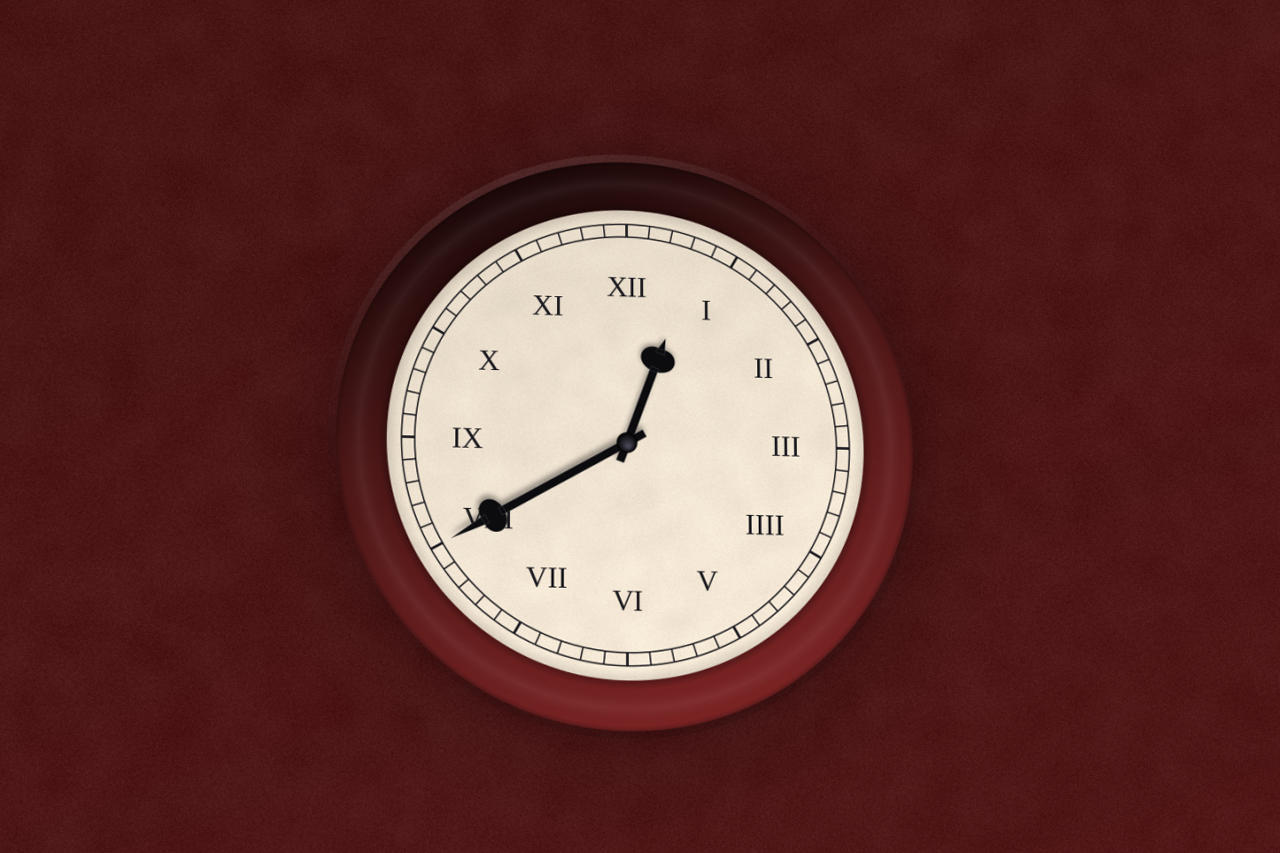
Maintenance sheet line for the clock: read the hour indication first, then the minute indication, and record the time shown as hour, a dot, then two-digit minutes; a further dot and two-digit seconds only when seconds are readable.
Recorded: 12.40
